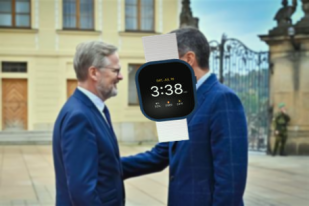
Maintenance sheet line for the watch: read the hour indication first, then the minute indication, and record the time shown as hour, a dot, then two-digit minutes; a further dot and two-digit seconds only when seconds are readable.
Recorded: 3.38
